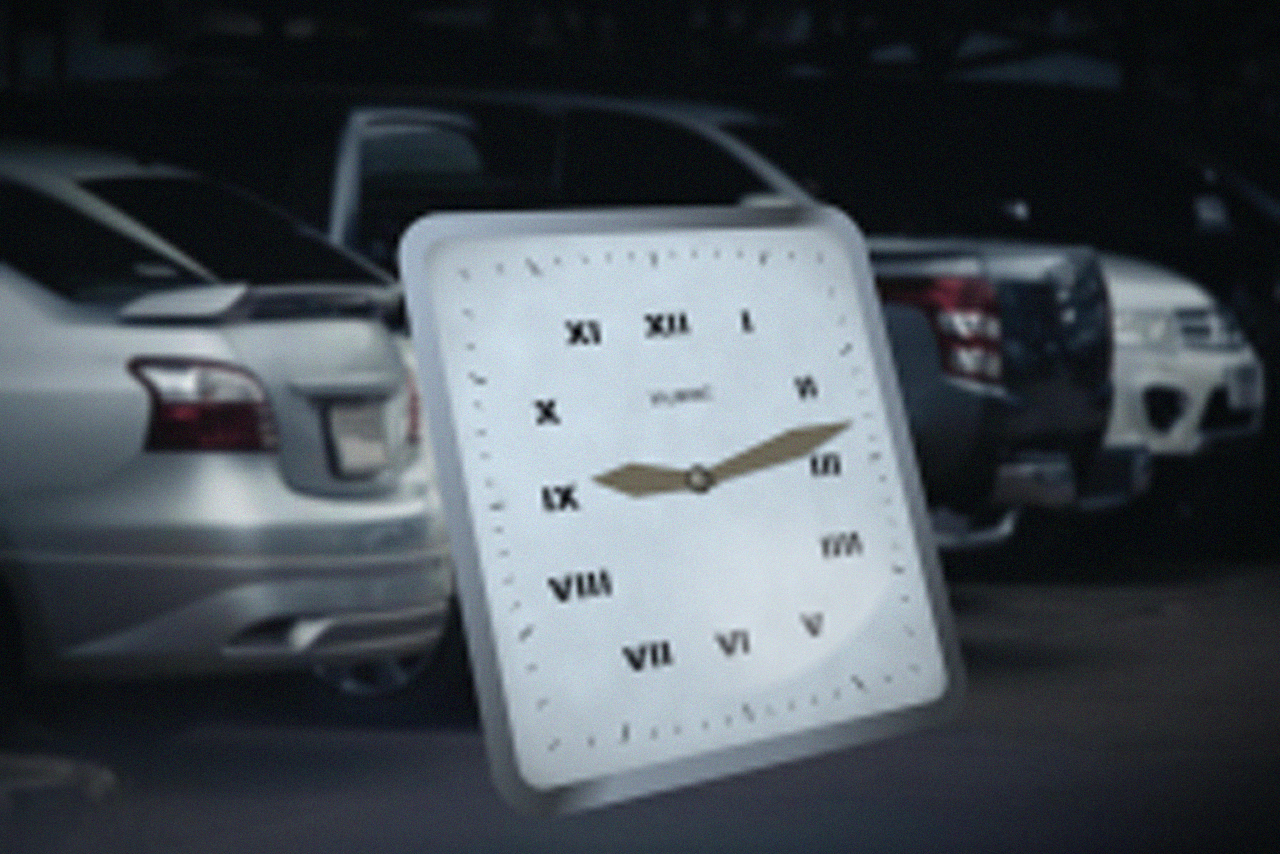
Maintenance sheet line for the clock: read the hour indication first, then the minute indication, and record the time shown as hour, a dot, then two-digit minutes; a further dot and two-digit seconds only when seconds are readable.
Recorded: 9.13
